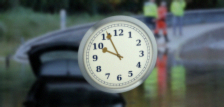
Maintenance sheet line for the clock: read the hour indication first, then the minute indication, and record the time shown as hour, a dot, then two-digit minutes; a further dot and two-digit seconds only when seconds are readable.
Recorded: 9.56
